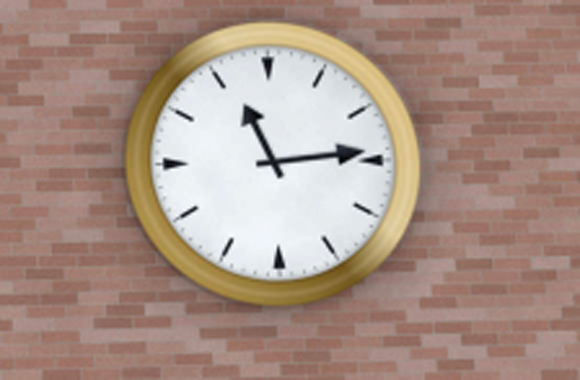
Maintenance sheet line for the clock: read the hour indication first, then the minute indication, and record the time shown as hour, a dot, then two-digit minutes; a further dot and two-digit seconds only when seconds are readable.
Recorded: 11.14
